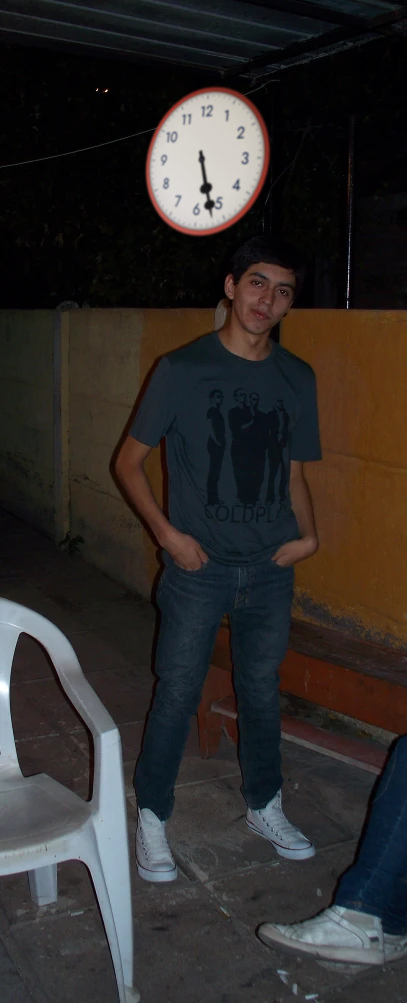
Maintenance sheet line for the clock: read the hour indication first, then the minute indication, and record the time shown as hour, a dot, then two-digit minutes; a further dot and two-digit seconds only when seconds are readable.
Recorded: 5.27
